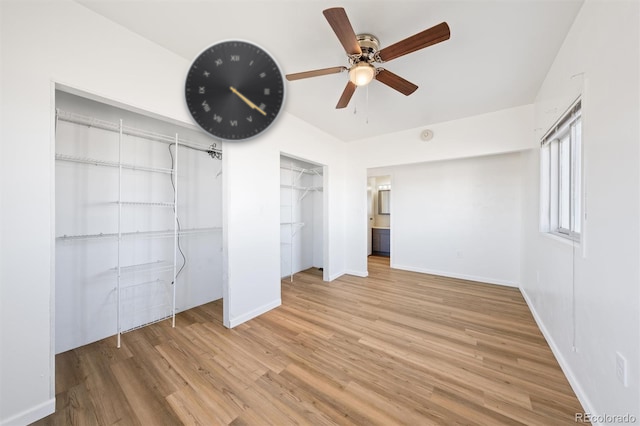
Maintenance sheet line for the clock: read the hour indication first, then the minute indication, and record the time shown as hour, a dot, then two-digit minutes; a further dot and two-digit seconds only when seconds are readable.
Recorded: 4.21
